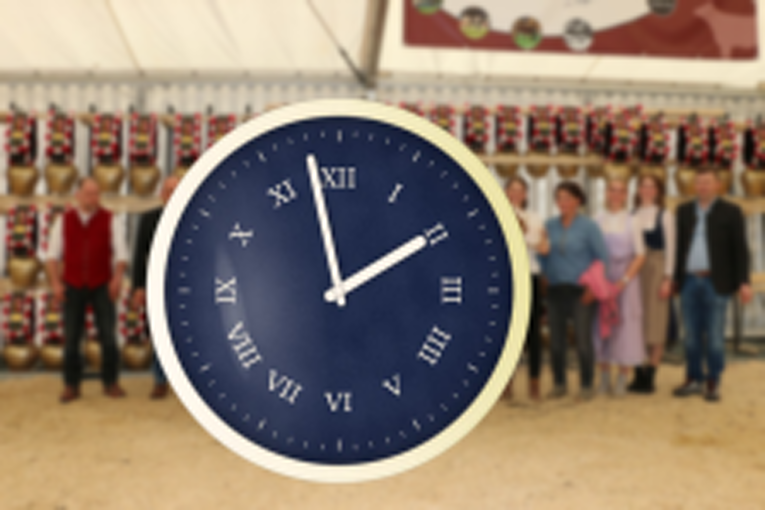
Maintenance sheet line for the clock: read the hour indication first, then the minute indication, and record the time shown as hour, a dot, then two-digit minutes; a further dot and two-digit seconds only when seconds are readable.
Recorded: 1.58
